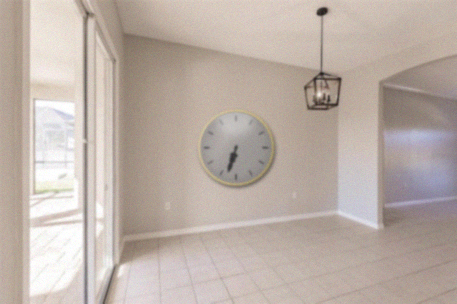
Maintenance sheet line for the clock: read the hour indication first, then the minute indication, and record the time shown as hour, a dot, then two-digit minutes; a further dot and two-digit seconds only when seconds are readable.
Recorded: 6.33
